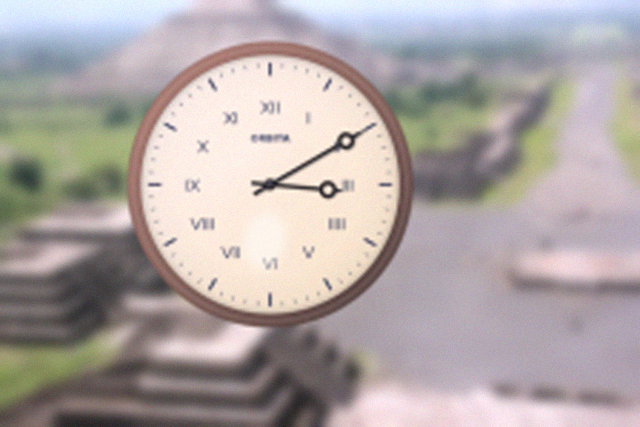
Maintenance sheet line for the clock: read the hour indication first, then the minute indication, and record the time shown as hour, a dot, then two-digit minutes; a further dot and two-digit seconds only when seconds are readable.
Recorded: 3.10
